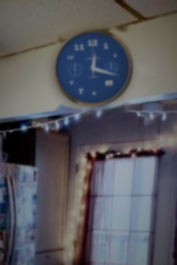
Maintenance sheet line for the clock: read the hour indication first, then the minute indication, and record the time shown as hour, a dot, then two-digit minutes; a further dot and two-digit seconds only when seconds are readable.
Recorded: 12.18
